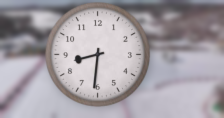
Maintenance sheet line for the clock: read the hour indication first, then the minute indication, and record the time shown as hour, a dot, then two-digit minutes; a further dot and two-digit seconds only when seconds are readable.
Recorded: 8.31
